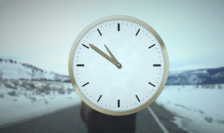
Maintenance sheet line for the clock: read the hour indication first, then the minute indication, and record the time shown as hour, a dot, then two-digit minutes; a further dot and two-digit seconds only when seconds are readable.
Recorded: 10.51
